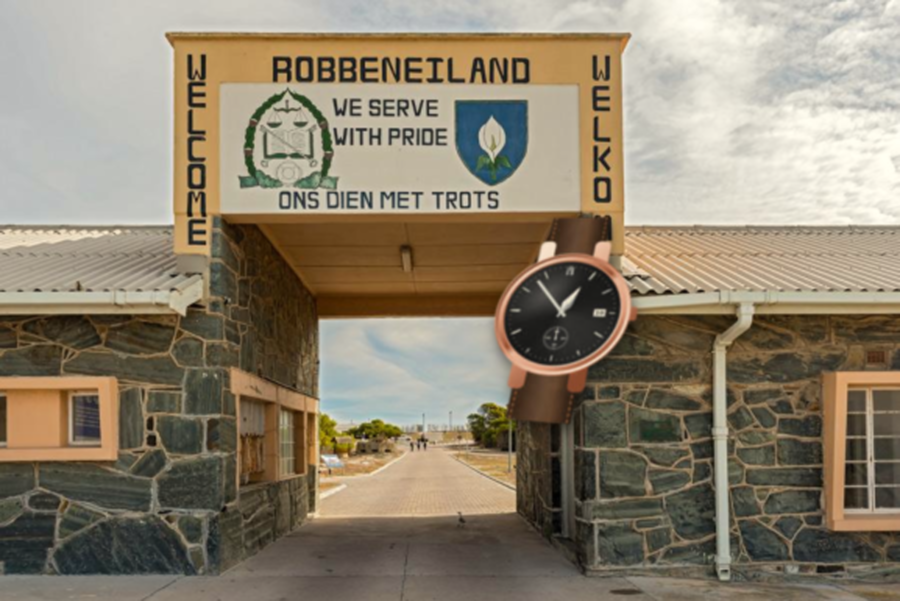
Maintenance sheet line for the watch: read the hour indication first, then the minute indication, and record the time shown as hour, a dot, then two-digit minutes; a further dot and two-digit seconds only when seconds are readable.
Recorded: 12.53
